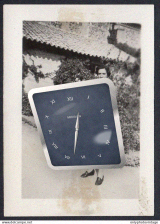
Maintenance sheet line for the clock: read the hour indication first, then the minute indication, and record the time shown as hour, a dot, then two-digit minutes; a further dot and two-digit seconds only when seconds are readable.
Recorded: 12.33
